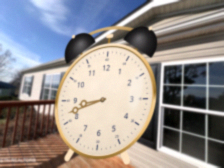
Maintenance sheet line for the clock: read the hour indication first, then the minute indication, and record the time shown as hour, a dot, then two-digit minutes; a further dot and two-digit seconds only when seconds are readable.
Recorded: 8.42
